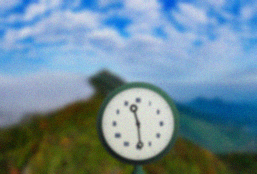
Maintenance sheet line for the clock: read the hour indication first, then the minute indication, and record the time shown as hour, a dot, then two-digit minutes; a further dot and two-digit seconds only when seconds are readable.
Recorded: 11.29
